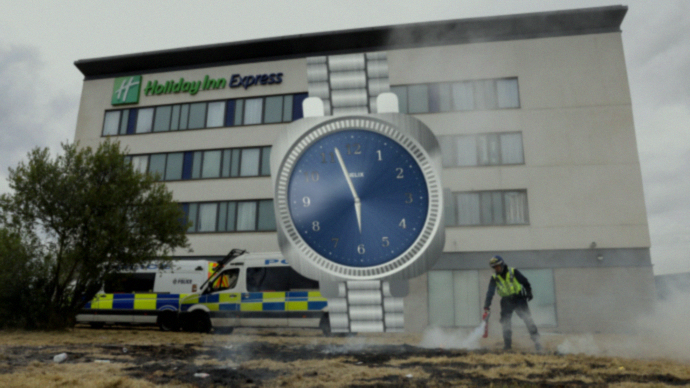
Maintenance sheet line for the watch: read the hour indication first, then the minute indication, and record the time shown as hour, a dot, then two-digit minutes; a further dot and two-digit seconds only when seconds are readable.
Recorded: 5.57
